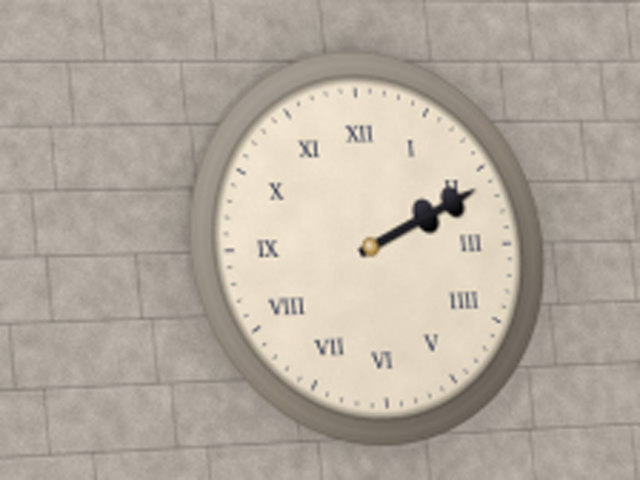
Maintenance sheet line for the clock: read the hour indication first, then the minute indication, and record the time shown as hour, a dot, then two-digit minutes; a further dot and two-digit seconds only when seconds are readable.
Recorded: 2.11
